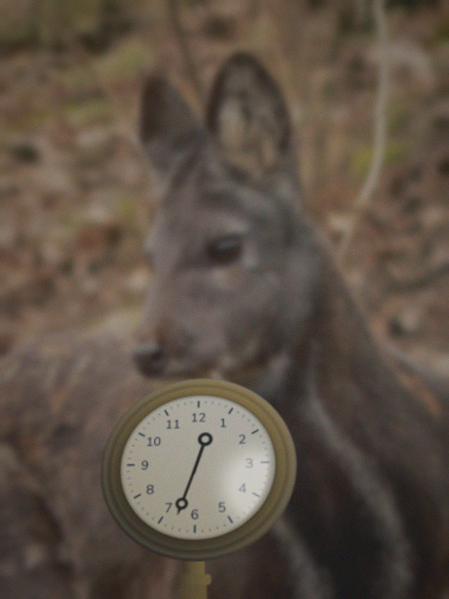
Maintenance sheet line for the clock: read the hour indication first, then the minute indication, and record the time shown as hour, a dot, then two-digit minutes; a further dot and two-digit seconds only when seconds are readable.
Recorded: 12.33
